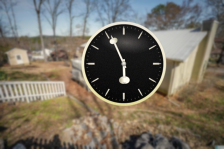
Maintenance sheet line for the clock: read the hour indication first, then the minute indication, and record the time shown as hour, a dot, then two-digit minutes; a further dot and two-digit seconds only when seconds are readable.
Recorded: 5.56
